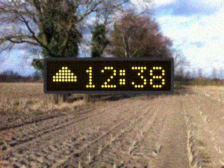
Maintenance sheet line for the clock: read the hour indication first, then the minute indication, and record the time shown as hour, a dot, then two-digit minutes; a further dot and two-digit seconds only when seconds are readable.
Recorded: 12.38
